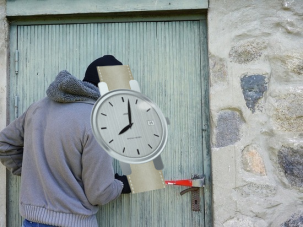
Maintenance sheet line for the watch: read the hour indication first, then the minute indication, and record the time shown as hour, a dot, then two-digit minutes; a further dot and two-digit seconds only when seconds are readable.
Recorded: 8.02
